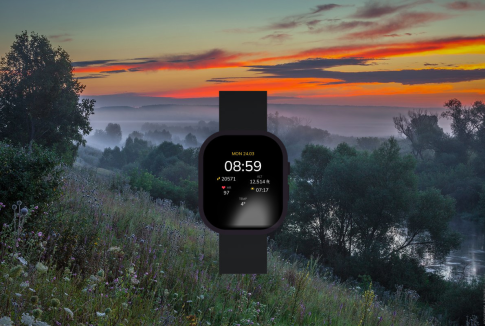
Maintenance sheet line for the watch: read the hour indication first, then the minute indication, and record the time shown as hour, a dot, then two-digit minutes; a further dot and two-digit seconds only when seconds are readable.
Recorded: 8.59
